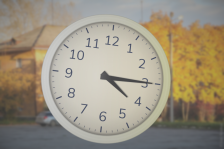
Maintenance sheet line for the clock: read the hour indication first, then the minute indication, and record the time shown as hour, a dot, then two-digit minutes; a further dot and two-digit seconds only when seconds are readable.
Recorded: 4.15
